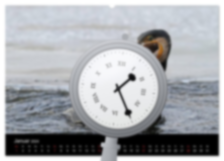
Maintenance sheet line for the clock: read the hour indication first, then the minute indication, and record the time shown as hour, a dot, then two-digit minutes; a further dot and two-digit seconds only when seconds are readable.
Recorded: 1.25
